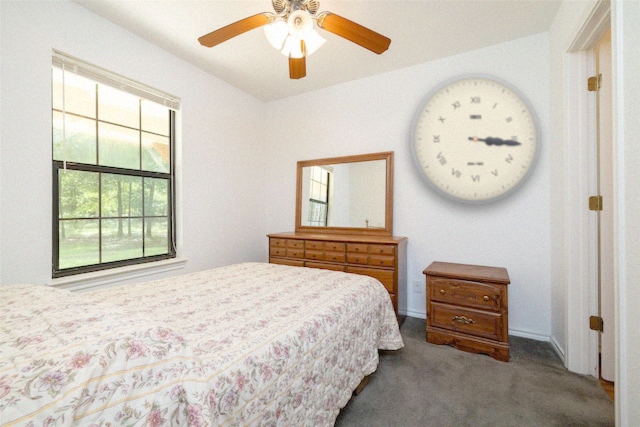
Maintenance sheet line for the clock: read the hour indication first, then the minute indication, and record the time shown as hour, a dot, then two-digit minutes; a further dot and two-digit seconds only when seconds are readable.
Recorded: 3.16
